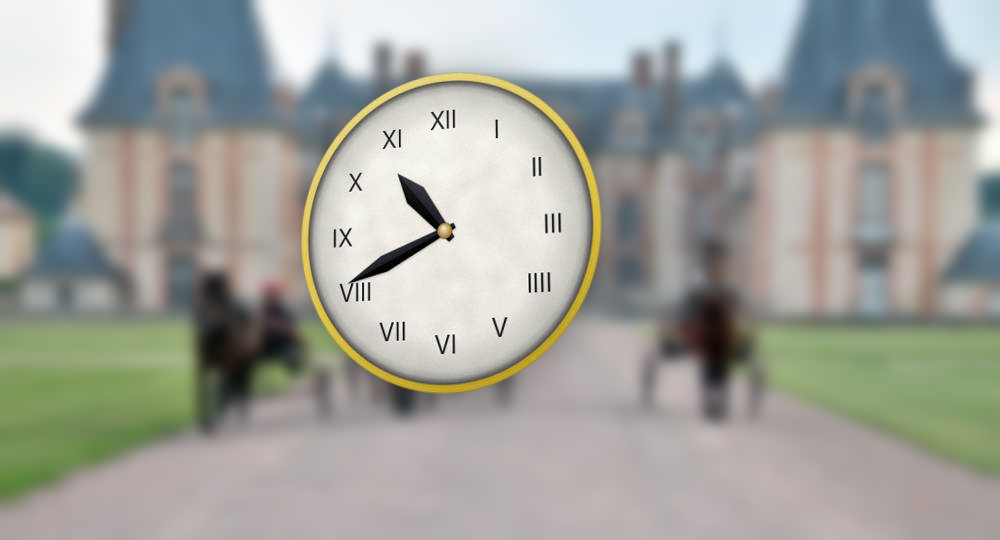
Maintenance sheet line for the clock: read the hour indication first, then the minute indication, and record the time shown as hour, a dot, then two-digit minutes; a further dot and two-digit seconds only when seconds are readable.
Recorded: 10.41
